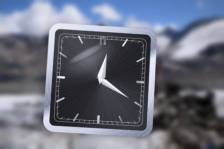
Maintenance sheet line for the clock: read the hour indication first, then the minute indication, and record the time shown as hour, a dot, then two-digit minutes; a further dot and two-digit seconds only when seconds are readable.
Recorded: 12.20
